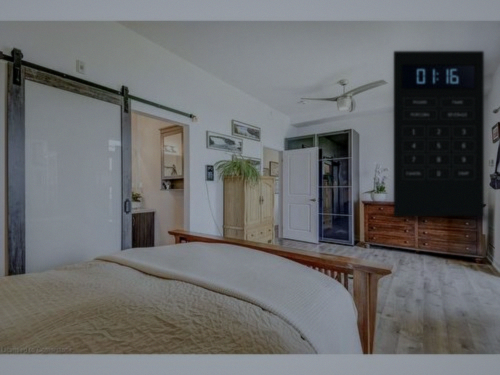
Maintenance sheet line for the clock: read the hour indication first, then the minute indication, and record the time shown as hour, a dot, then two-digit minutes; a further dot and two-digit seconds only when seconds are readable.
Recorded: 1.16
